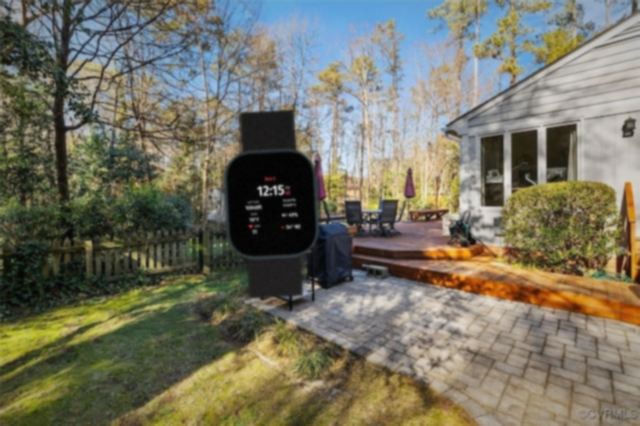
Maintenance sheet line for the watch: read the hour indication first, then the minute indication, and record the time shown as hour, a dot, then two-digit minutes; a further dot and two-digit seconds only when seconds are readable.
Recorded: 12.15
